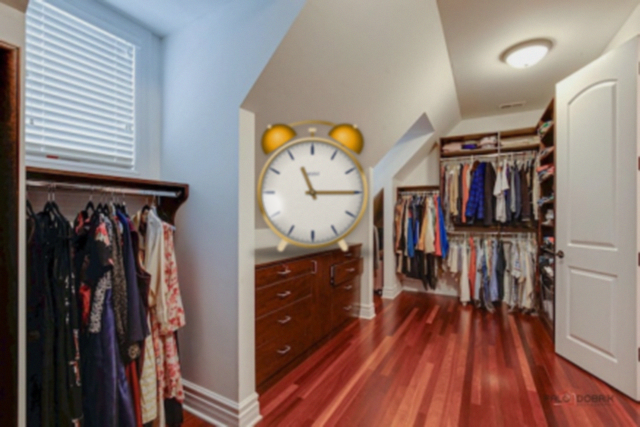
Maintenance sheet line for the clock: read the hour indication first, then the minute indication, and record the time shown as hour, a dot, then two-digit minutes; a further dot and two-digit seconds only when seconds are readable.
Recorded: 11.15
